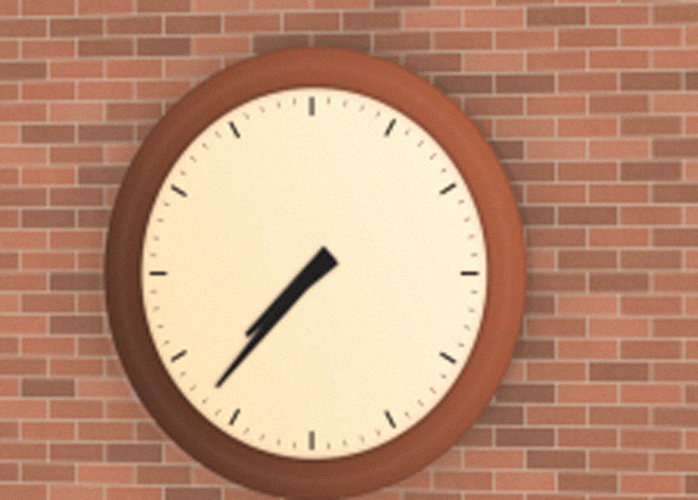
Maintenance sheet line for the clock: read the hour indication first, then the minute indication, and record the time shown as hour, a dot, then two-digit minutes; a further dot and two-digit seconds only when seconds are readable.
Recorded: 7.37
